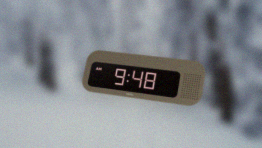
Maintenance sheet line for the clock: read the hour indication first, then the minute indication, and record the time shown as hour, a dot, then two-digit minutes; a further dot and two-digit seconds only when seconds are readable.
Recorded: 9.48
